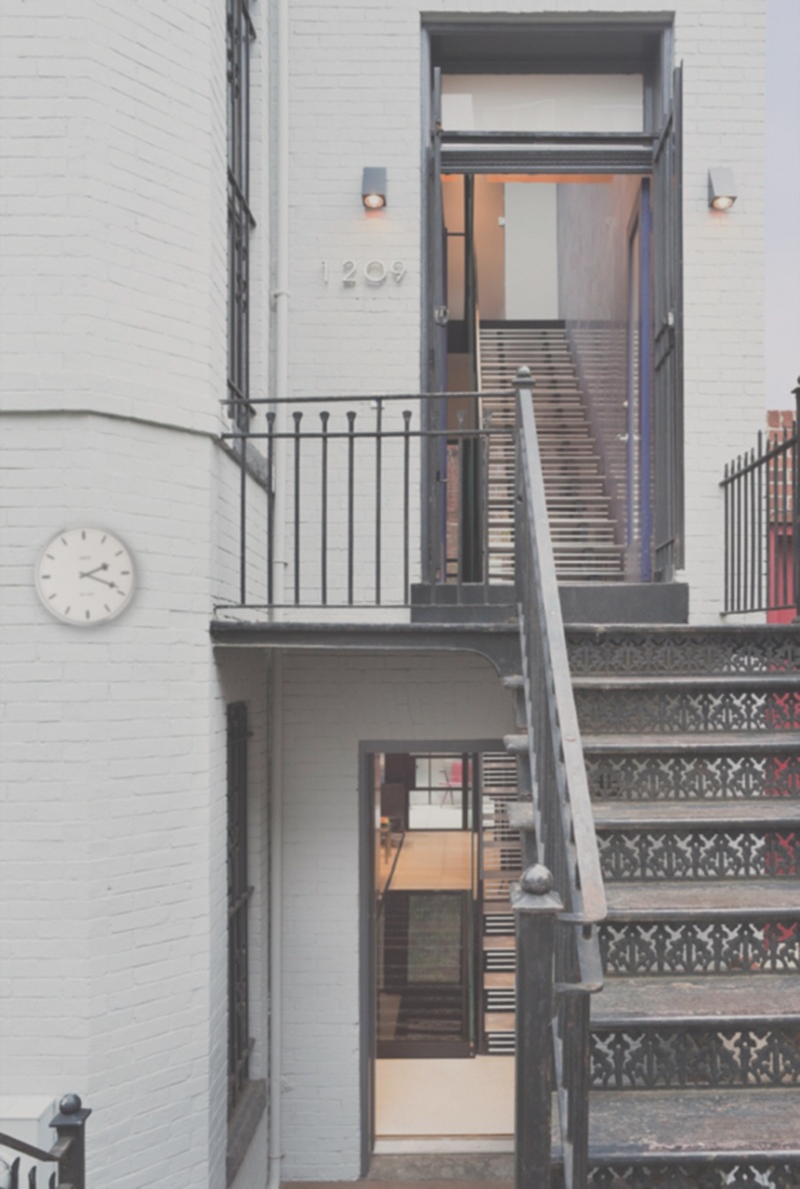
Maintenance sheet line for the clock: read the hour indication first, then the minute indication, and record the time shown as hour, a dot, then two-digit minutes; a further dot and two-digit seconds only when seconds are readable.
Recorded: 2.19
